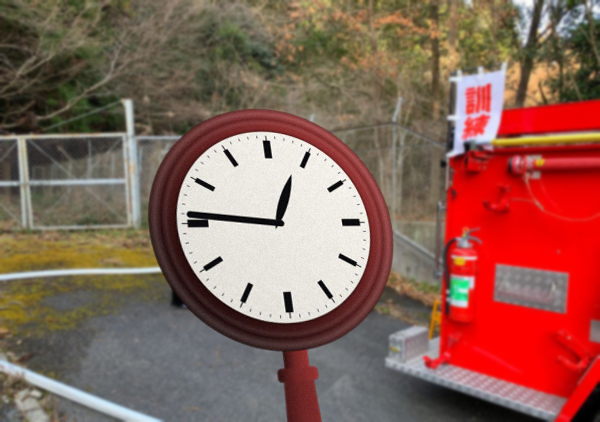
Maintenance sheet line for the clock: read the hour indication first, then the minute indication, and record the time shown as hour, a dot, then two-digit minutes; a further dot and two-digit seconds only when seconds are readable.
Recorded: 12.46
